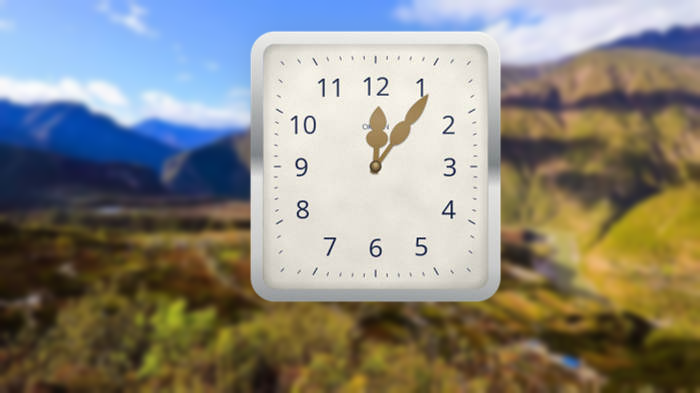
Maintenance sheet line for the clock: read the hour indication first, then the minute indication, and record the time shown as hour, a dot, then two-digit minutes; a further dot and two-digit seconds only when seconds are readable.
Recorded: 12.06
